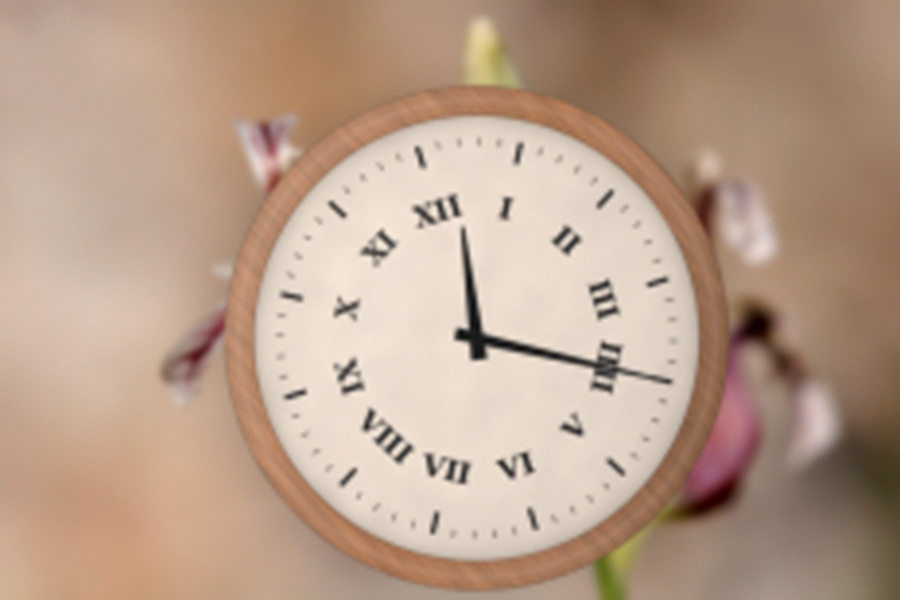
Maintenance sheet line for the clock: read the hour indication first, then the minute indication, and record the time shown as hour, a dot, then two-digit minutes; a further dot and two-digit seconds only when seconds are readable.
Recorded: 12.20
